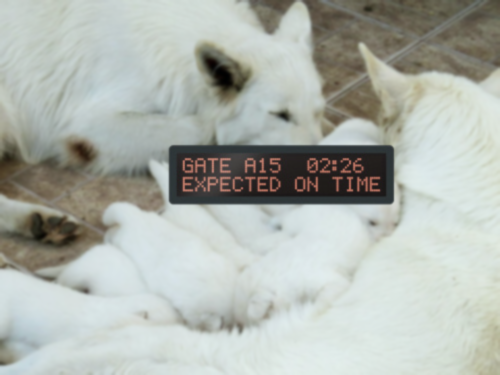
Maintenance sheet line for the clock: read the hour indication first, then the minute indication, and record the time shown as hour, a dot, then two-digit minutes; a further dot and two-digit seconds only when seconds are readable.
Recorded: 2.26
